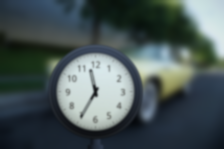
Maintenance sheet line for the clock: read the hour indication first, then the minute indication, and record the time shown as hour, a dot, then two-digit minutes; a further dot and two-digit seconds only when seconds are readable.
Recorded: 11.35
